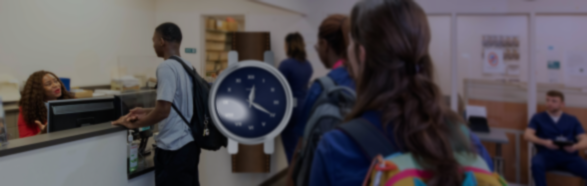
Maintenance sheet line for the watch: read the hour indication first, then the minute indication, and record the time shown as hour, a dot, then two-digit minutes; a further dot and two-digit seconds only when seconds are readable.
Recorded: 12.20
